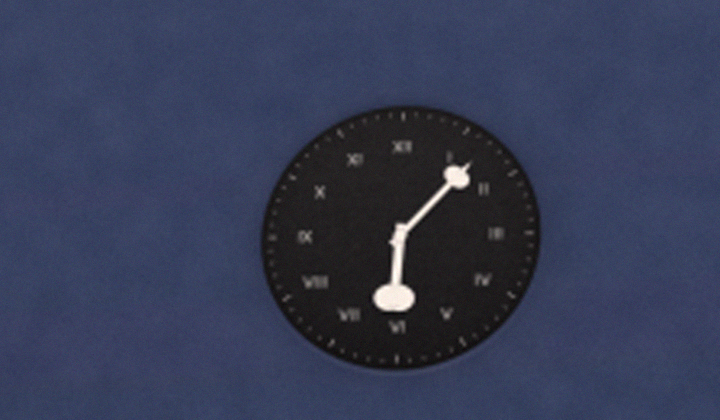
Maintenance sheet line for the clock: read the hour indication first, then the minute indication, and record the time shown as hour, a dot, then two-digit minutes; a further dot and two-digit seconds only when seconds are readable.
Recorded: 6.07
